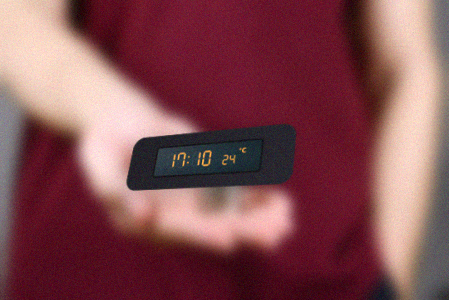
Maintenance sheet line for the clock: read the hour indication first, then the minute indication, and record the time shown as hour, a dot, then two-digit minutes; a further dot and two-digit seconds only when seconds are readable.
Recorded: 17.10
